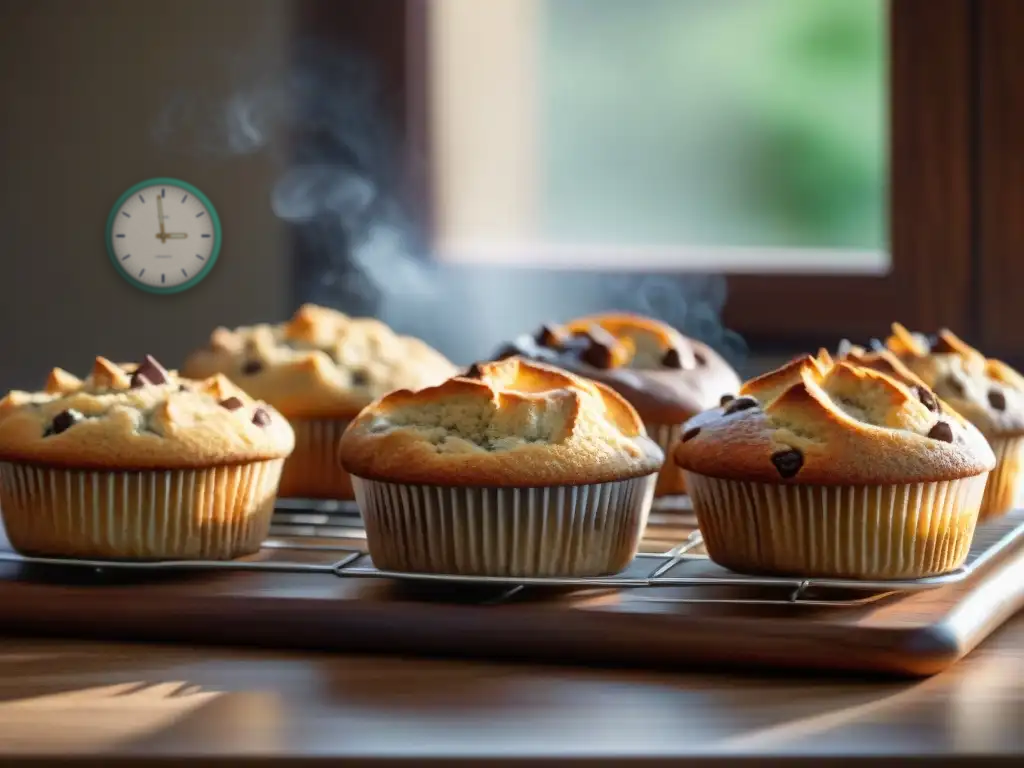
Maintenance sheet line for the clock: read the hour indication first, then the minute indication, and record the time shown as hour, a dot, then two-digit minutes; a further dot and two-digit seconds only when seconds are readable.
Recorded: 2.59
